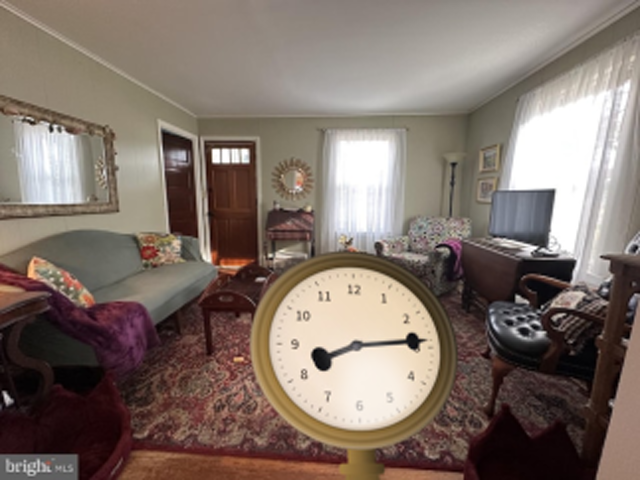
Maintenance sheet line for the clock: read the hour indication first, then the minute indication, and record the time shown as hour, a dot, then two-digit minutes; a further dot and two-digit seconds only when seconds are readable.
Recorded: 8.14
